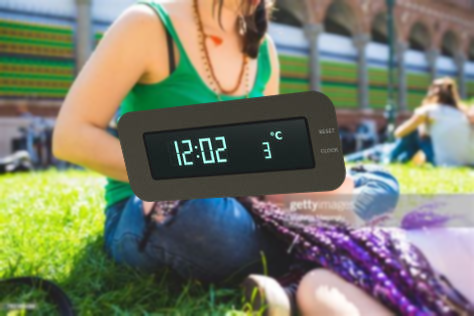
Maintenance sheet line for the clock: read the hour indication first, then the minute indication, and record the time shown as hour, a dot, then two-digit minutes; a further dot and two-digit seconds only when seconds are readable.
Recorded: 12.02
